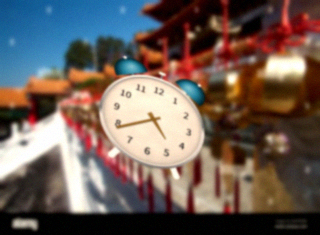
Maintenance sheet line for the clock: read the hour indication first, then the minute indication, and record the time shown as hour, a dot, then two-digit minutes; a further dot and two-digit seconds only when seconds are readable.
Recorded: 4.39
